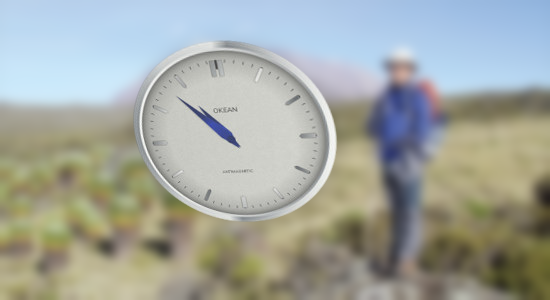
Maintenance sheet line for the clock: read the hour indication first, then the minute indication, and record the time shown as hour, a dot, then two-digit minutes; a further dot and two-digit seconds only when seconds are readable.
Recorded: 10.53
